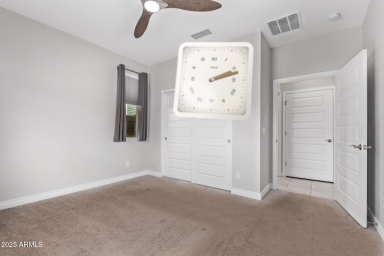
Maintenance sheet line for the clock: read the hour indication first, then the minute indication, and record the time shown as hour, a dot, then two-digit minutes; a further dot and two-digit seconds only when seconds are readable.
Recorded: 2.12
